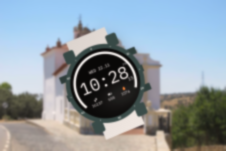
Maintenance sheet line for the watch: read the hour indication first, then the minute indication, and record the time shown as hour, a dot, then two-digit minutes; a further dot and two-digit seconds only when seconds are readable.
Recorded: 10.28
